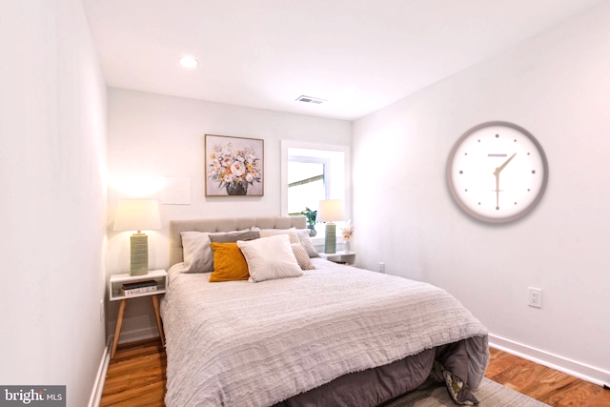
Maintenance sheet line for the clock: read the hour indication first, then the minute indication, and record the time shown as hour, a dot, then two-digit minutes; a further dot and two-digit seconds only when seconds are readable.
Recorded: 1.30
